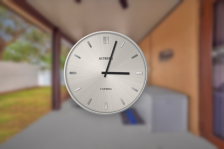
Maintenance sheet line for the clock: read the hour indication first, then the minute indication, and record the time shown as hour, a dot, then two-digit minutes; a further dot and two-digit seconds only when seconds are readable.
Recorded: 3.03
